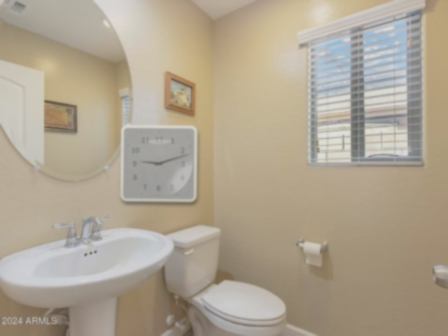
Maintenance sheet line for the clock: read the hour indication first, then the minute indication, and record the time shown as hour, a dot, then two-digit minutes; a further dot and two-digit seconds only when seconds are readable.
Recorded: 9.12
